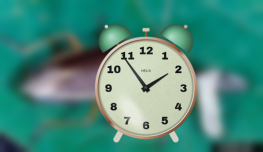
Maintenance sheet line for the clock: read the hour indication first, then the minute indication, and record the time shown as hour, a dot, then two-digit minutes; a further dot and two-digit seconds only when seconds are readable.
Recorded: 1.54
